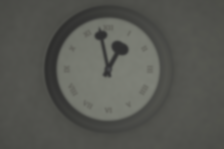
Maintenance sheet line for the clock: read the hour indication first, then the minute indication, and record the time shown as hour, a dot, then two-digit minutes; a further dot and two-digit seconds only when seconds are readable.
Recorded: 12.58
